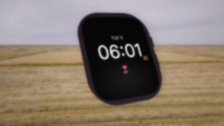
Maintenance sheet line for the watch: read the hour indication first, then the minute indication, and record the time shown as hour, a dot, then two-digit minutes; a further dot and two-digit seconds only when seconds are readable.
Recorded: 6.01
